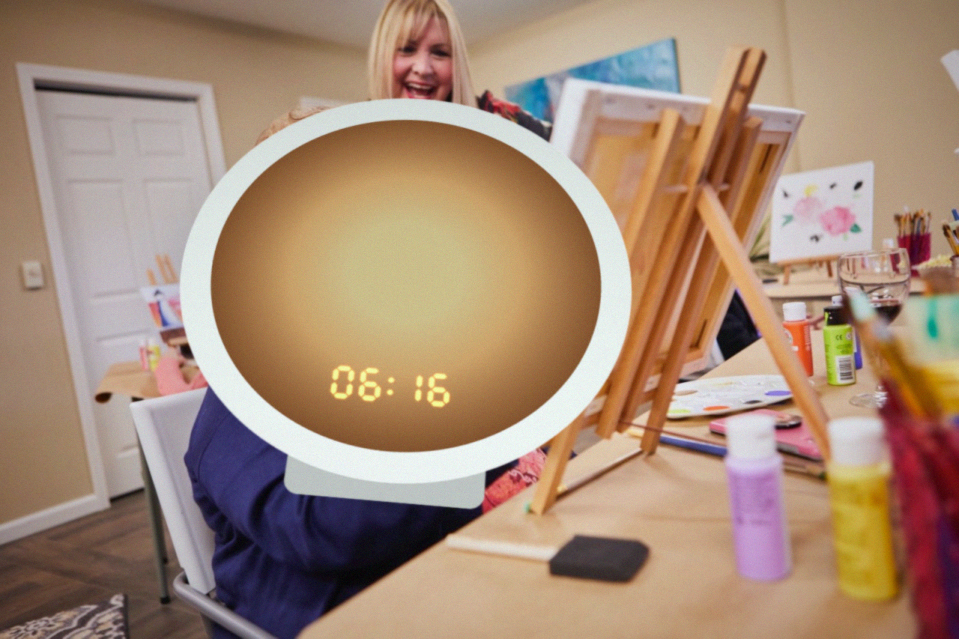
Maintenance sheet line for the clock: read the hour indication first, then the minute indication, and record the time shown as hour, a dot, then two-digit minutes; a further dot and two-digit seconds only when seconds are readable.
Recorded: 6.16
